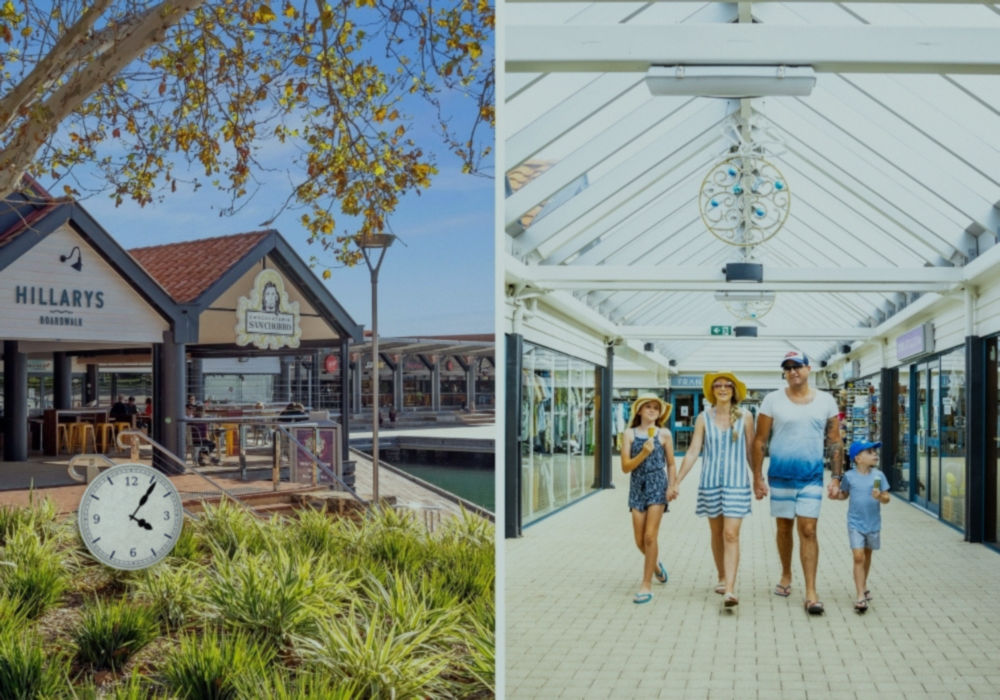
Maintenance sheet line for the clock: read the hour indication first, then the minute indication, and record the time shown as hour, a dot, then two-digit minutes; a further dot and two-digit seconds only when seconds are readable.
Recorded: 4.06
